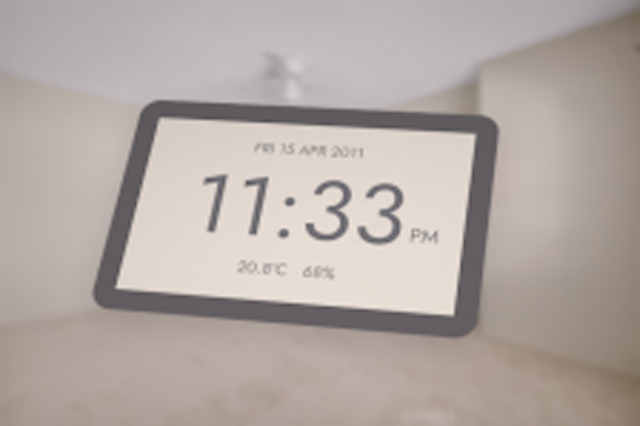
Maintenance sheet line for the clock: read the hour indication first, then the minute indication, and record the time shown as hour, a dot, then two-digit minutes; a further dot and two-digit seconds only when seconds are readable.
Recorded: 11.33
